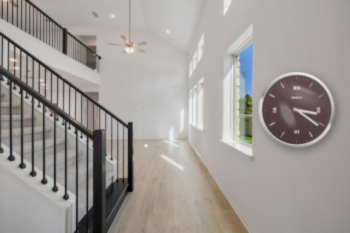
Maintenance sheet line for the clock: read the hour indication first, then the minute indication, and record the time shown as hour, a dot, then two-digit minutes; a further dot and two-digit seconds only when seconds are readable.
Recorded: 3.21
